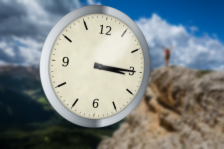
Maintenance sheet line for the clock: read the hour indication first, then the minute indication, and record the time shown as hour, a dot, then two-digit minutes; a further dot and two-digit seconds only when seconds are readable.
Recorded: 3.15
